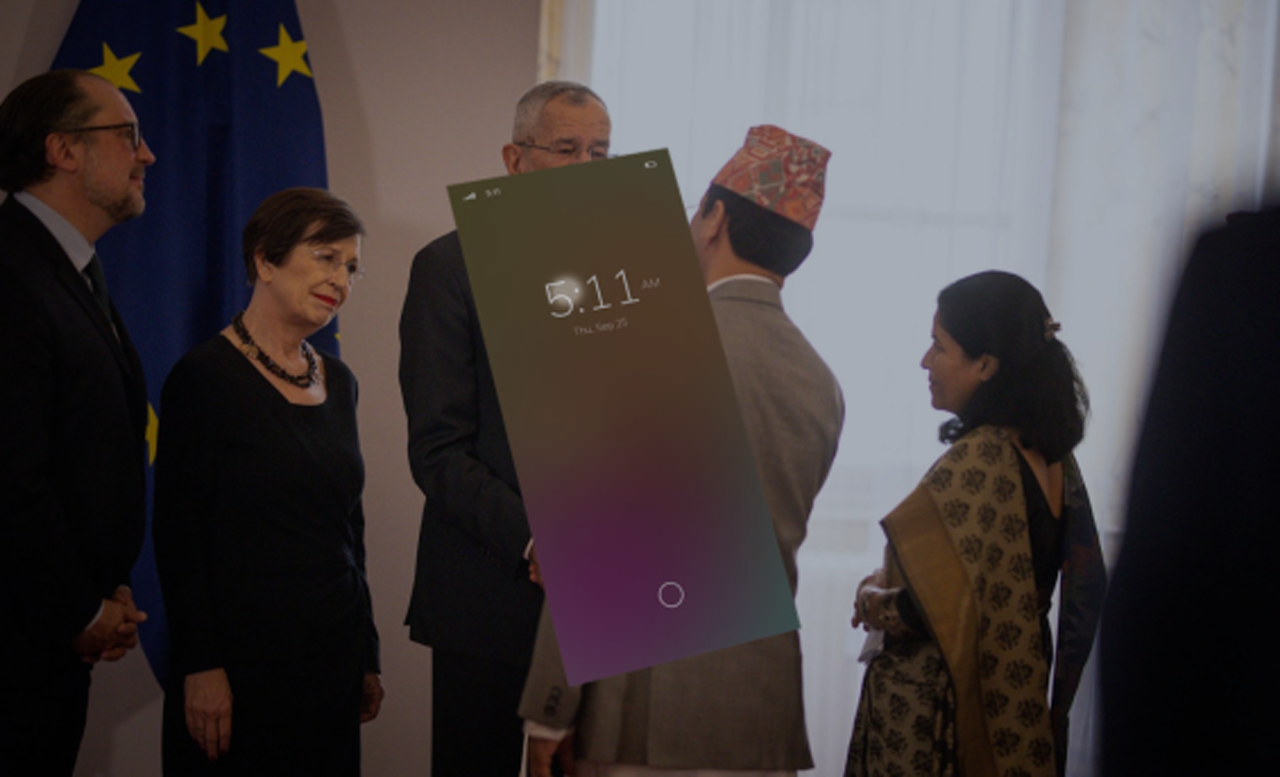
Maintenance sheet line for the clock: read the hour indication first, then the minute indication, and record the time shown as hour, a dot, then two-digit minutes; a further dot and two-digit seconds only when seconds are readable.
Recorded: 5.11
